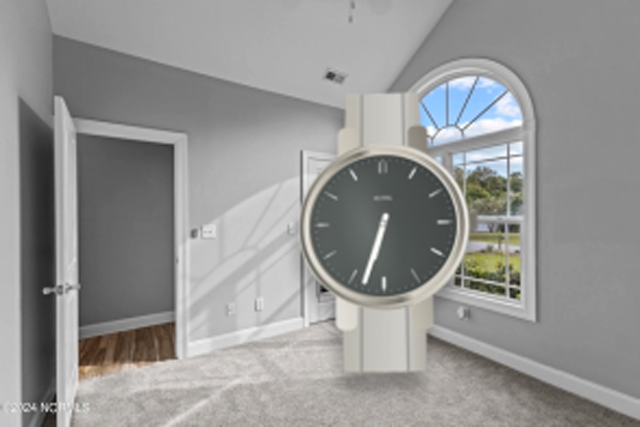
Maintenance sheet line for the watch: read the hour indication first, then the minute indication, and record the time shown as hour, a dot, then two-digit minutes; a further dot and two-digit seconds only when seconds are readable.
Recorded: 6.33
